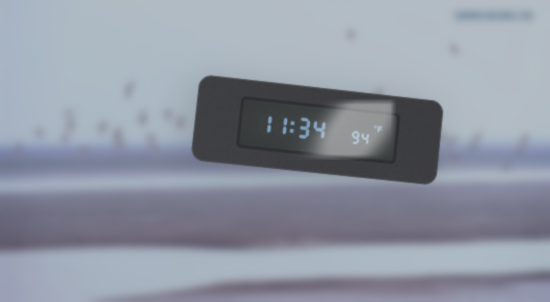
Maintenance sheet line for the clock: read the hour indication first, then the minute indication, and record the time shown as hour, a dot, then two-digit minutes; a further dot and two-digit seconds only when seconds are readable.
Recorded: 11.34
